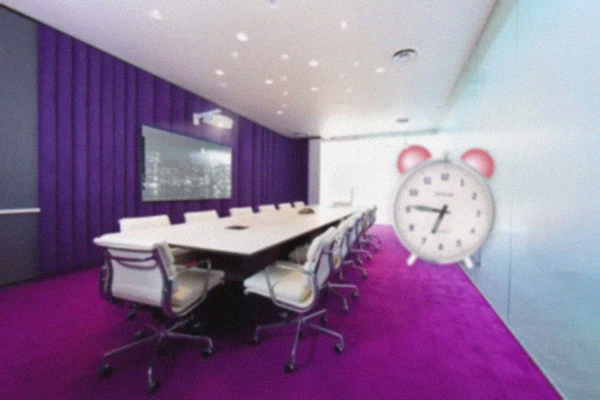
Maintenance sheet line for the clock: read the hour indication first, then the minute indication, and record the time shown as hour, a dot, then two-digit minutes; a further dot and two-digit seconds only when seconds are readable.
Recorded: 6.46
